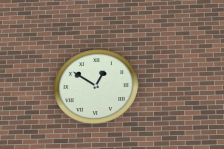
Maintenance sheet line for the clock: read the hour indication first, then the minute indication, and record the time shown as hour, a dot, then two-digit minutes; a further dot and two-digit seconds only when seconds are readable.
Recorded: 12.51
